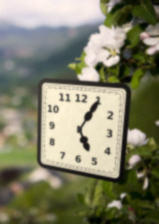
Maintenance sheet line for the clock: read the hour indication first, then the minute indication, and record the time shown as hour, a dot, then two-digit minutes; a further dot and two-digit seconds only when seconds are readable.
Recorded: 5.05
